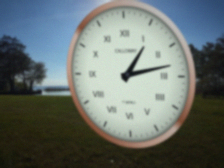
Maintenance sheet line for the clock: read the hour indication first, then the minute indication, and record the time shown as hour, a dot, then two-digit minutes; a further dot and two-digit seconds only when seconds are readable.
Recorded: 1.13
